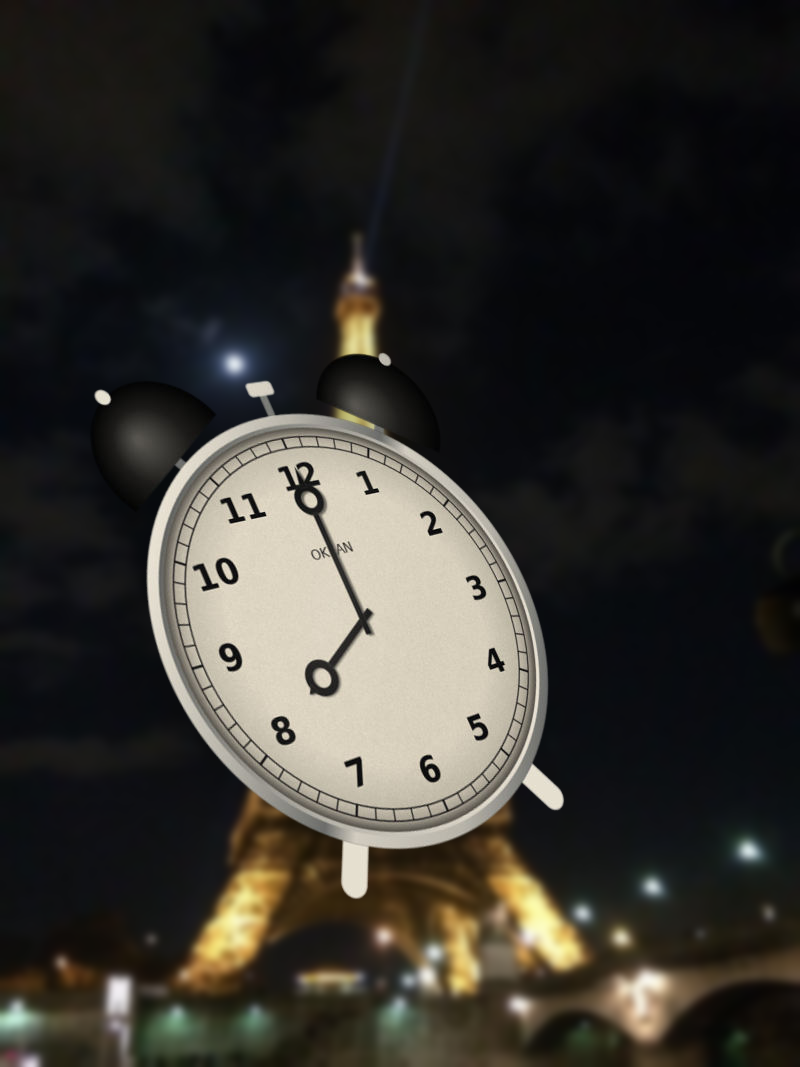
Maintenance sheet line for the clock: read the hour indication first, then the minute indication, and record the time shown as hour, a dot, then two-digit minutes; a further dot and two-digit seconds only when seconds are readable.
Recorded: 8.00
